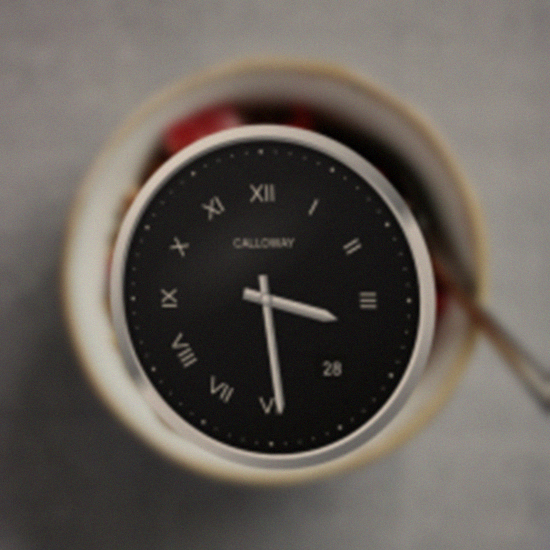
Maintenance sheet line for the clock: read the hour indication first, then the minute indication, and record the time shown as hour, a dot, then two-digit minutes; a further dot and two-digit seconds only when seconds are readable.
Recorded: 3.29
